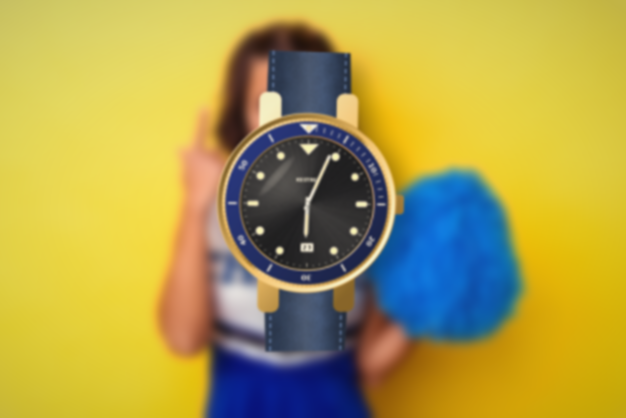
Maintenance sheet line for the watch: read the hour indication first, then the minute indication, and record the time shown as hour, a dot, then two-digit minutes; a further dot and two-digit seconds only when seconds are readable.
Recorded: 6.04
